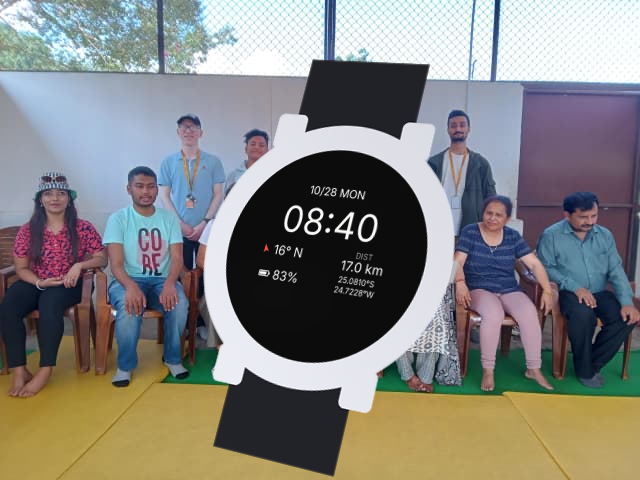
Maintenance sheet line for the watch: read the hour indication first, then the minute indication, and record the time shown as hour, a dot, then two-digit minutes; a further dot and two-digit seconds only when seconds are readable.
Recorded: 8.40
